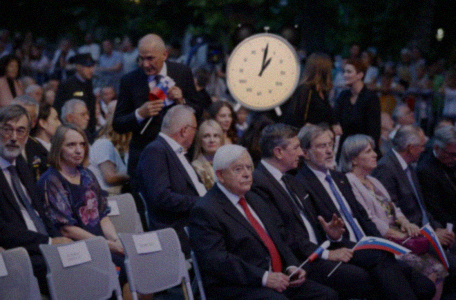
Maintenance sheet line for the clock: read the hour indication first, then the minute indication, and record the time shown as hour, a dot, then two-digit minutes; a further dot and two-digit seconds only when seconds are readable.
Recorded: 1.01
